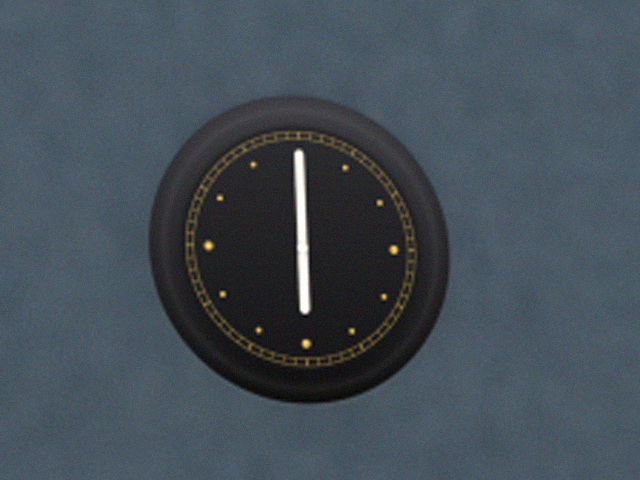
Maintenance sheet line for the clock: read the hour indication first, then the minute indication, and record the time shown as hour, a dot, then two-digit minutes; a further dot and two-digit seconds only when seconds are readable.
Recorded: 6.00
